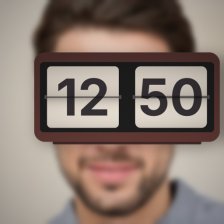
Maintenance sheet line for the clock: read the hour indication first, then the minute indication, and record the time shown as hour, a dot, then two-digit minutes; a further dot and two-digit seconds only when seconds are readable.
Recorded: 12.50
